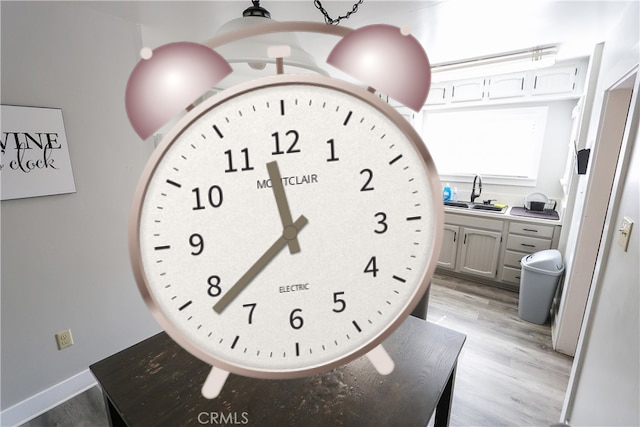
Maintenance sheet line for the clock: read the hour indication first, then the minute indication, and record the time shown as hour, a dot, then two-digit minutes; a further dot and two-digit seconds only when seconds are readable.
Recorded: 11.38
